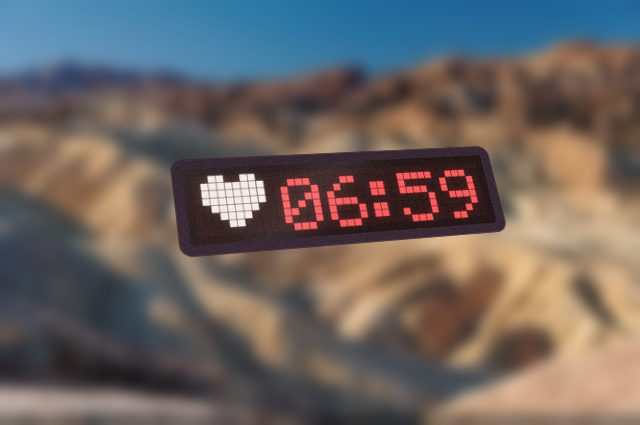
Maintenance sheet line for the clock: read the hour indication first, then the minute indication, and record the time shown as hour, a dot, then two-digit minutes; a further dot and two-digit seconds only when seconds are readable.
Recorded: 6.59
